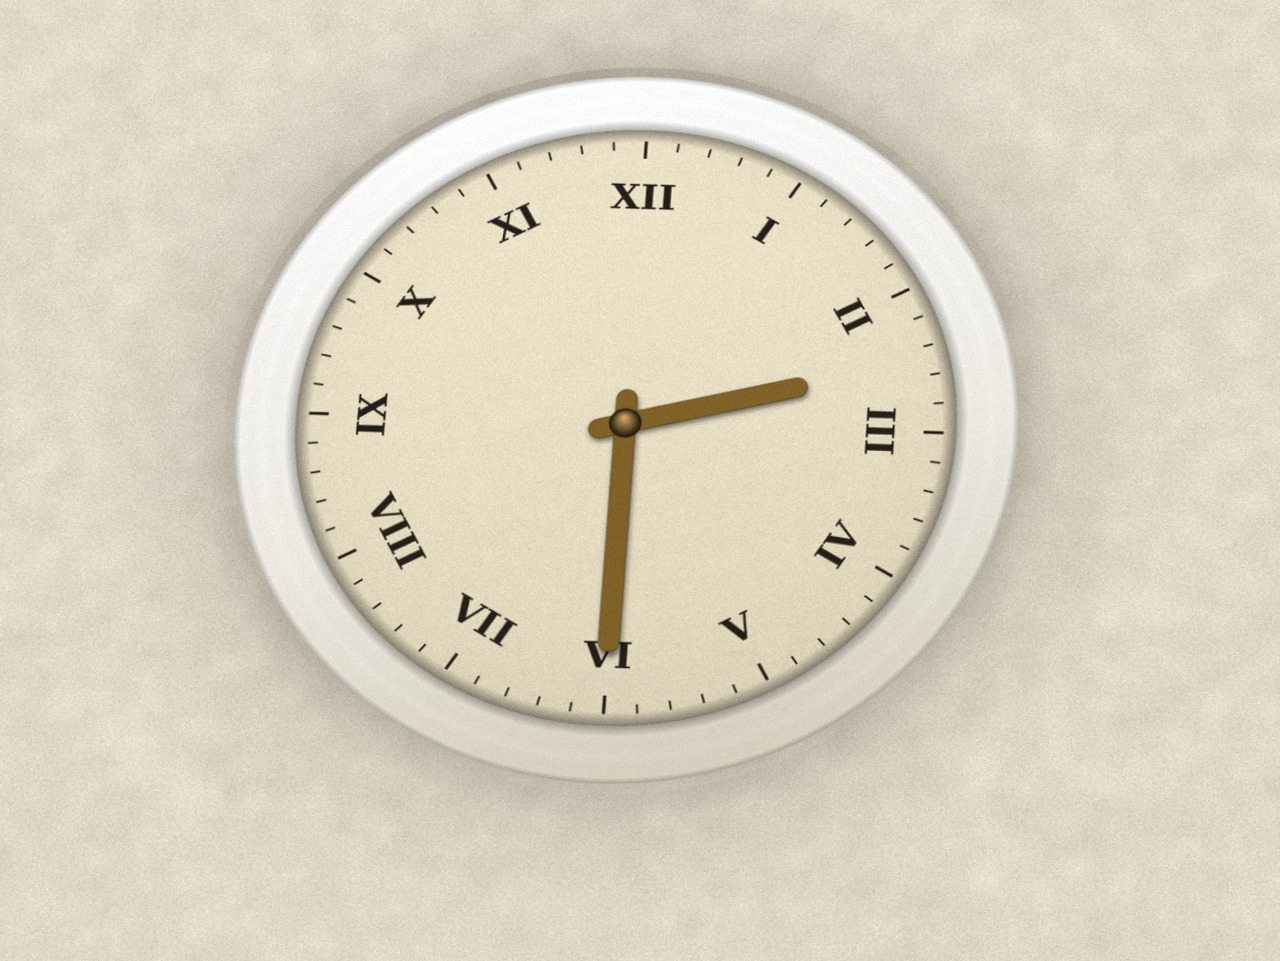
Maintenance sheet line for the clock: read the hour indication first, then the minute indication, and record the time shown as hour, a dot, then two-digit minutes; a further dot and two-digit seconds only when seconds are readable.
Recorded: 2.30
